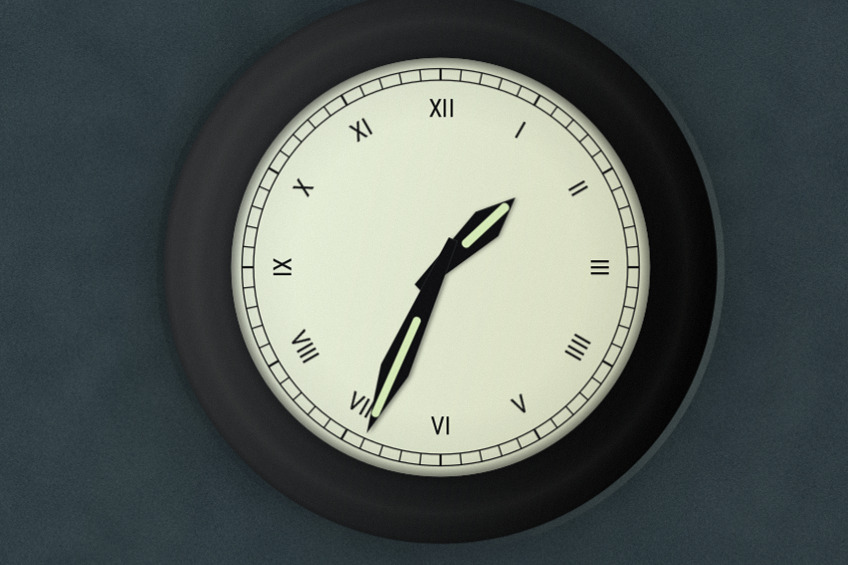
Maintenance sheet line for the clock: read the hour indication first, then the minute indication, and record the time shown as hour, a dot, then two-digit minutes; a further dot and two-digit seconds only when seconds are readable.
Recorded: 1.34
